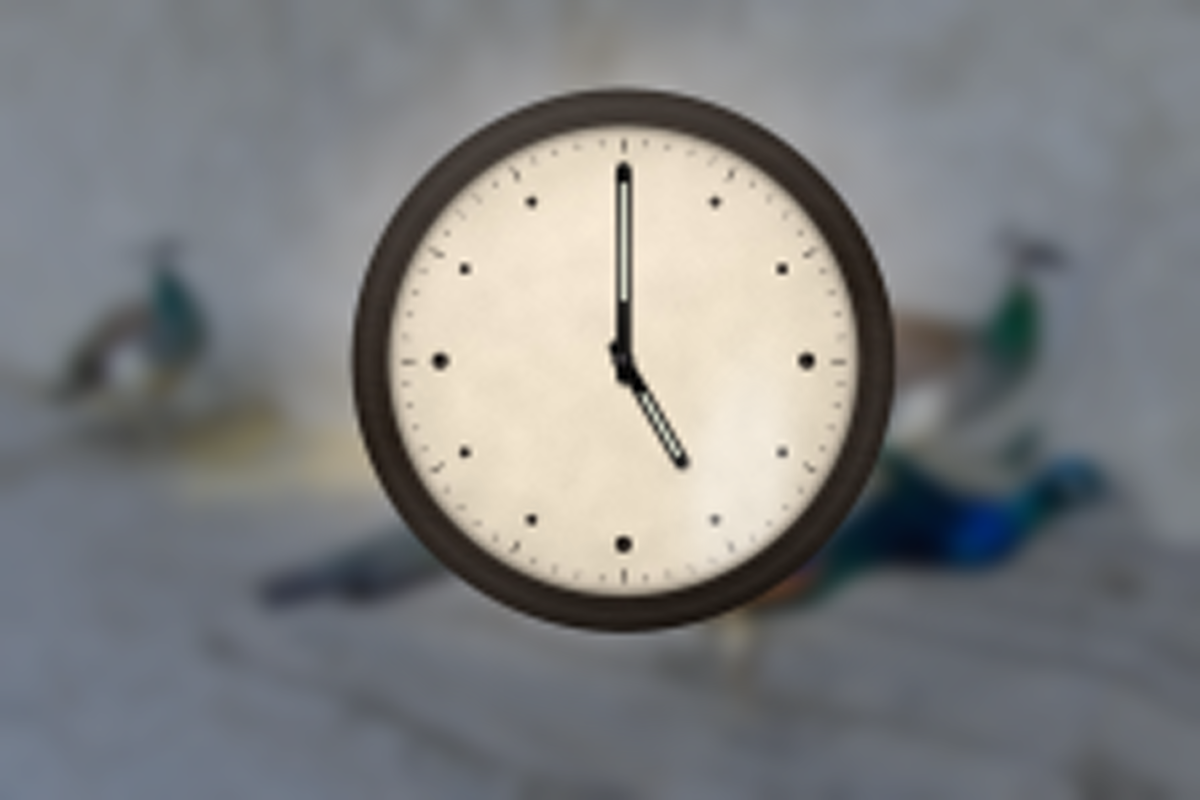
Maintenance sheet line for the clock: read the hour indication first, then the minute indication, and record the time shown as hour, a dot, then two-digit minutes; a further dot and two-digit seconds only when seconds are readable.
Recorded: 5.00
